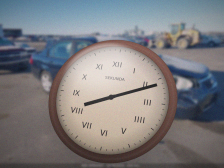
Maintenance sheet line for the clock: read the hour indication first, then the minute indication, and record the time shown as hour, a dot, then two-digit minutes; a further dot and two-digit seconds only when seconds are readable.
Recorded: 8.11
